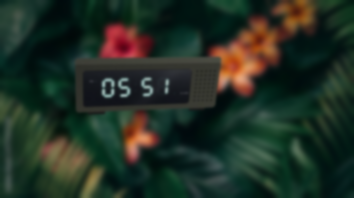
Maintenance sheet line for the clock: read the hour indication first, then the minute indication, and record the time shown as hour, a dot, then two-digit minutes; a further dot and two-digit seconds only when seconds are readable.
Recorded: 5.51
